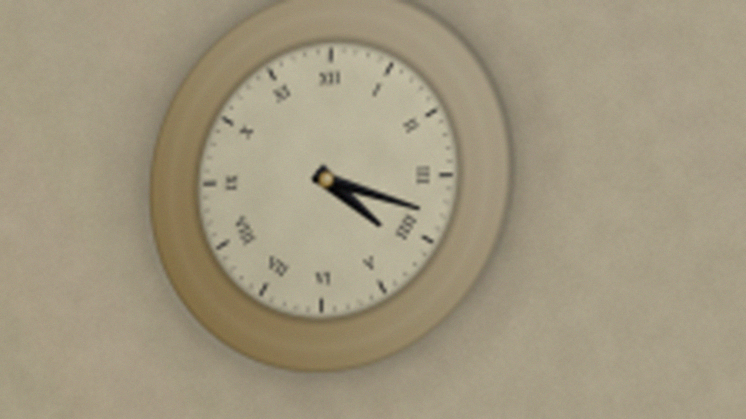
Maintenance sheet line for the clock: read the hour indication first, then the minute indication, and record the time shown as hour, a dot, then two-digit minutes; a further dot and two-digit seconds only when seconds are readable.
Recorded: 4.18
